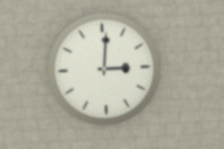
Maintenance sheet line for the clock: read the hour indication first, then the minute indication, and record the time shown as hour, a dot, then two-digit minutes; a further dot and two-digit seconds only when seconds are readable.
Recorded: 3.01
